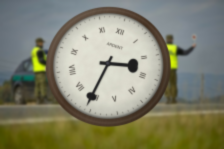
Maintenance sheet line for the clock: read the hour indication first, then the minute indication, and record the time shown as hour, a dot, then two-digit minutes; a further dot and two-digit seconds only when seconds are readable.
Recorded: 2.31
